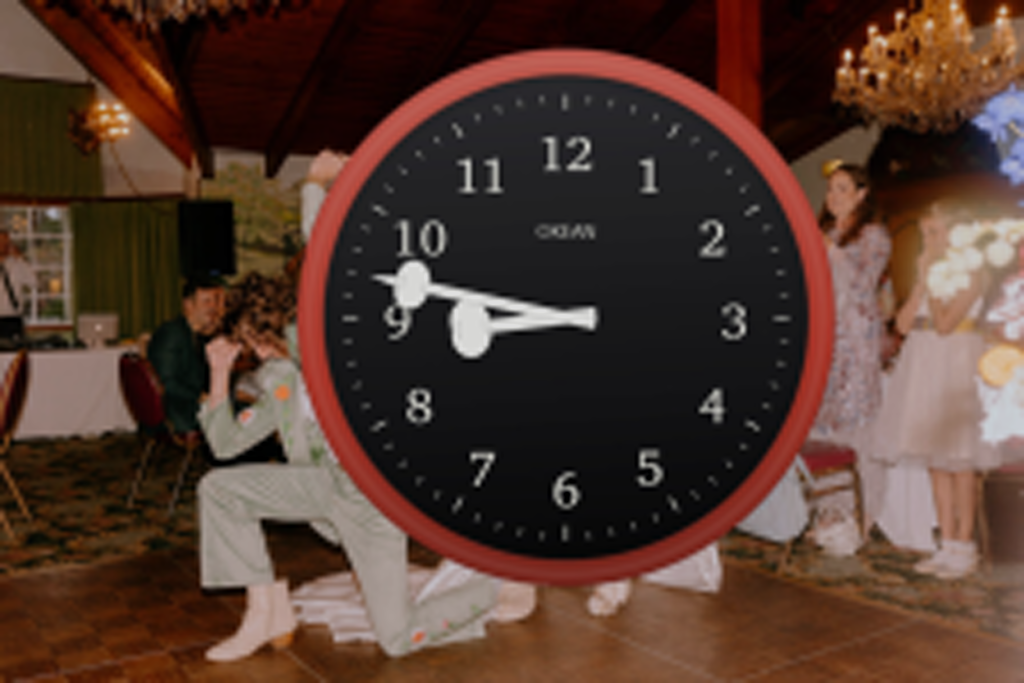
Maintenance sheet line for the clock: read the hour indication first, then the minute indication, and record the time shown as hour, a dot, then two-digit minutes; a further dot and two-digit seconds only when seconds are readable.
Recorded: 8.47
